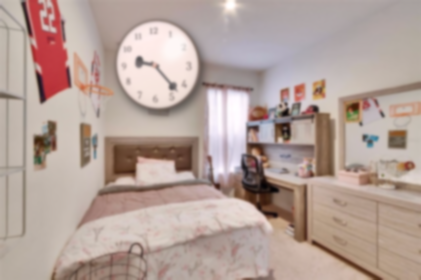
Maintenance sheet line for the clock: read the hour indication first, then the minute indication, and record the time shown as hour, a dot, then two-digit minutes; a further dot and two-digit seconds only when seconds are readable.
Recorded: 9.23
